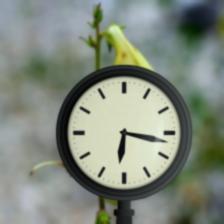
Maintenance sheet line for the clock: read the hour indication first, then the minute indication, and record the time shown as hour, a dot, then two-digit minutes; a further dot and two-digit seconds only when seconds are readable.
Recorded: 6.17
